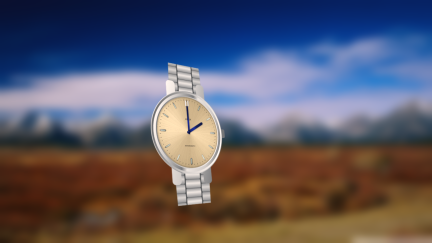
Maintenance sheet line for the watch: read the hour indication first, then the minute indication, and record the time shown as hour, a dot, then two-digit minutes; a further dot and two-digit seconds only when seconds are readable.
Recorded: 2.00
